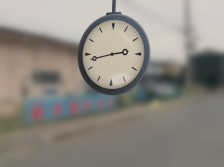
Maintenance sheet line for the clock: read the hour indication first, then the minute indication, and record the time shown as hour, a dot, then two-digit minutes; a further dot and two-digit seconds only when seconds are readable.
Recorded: 2.43
